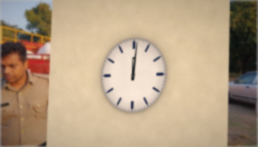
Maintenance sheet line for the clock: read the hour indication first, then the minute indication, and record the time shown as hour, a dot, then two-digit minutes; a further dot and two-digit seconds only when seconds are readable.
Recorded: 12.01
